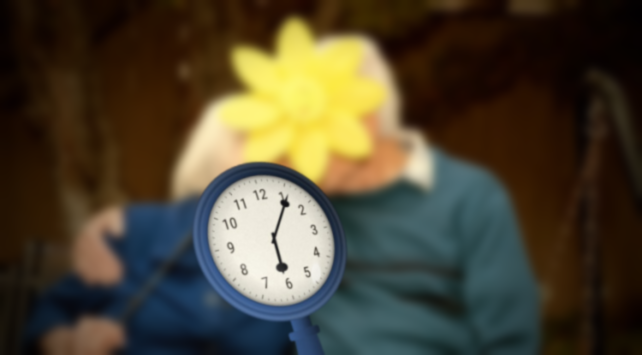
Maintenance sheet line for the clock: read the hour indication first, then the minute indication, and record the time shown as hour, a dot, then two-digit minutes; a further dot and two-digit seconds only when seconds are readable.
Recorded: 6.06
